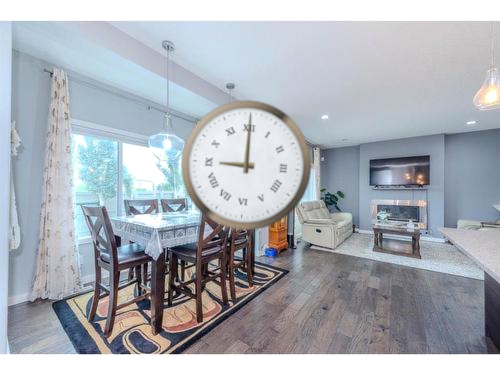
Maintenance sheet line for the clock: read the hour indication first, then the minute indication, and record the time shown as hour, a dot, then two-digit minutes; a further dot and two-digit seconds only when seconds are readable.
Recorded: 9.00
